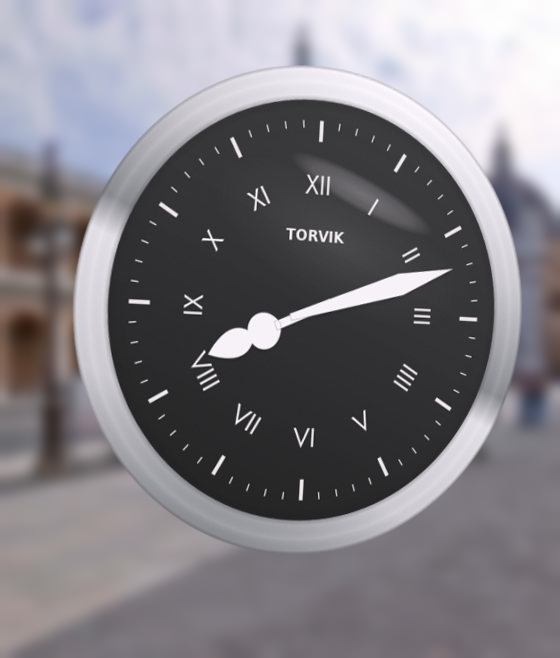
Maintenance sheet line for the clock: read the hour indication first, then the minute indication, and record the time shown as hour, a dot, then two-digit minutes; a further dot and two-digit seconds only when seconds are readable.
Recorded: 8.12
